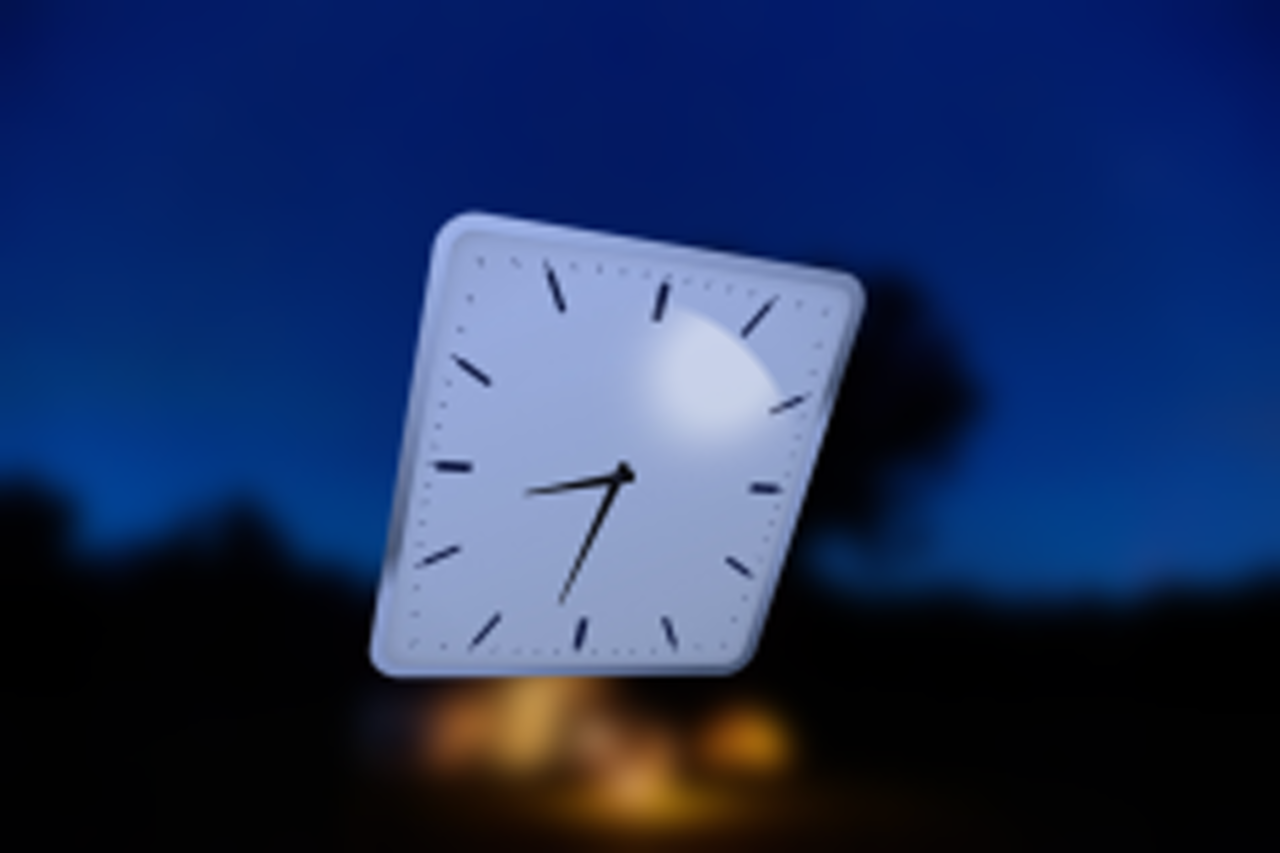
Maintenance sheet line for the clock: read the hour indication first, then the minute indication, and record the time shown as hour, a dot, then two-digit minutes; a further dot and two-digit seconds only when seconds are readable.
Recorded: 8.32
